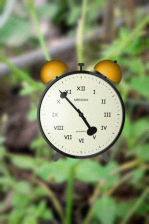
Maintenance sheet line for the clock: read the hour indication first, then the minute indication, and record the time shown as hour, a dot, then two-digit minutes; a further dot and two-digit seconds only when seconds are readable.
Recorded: 4.53
